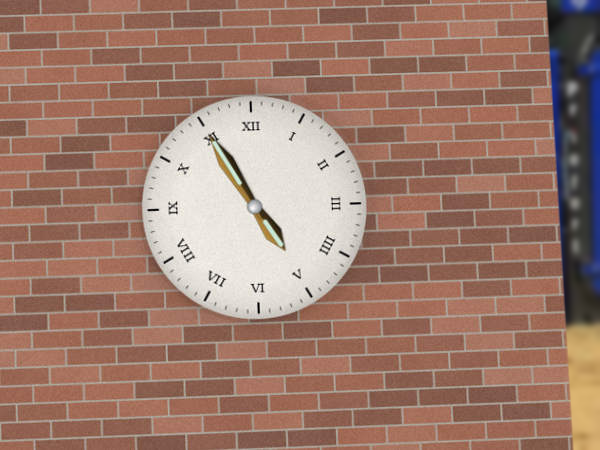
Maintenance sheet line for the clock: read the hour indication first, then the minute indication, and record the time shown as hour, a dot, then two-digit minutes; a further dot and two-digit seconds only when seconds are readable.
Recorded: 4.55
